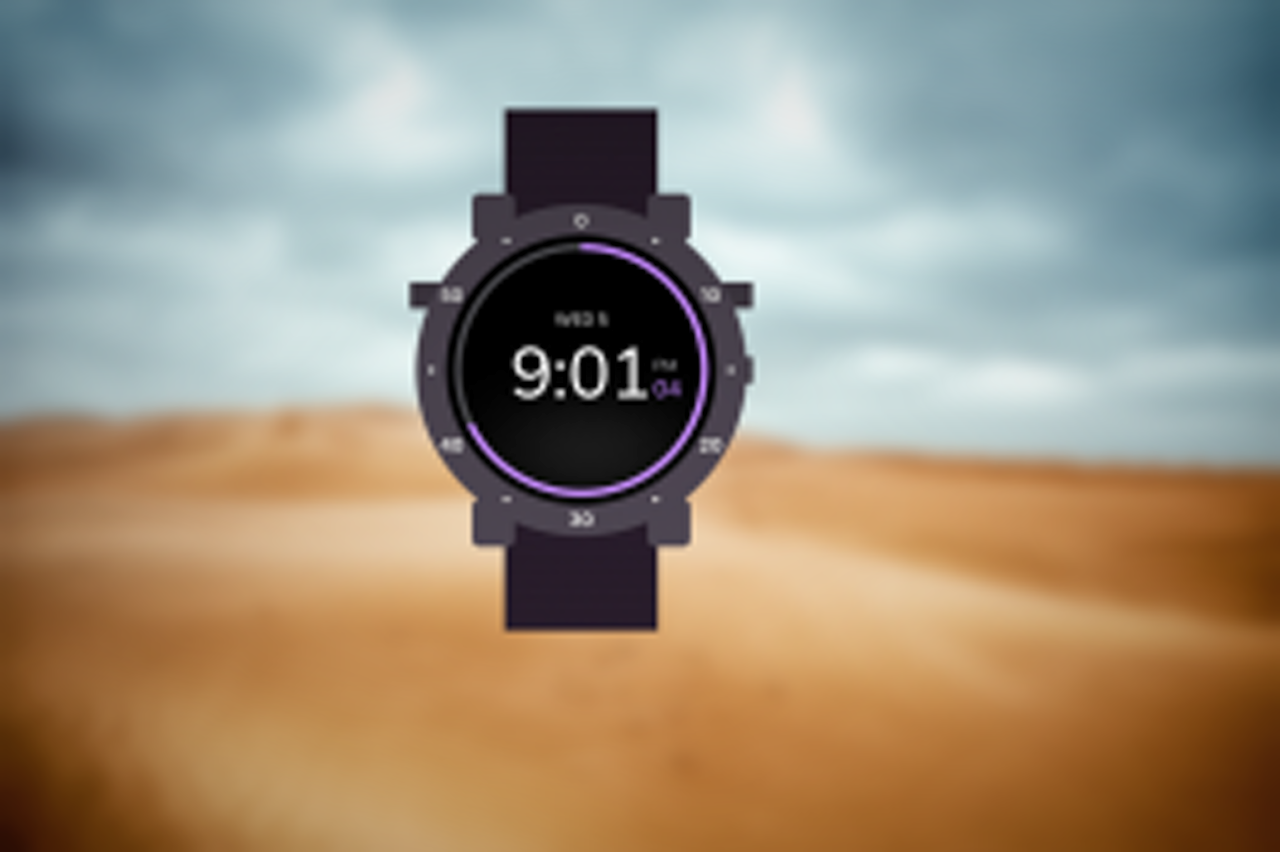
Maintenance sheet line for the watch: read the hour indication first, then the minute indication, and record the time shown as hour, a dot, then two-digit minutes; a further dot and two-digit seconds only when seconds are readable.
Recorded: 9.01
